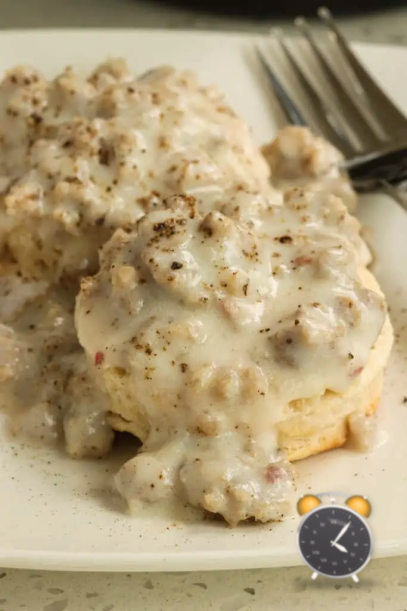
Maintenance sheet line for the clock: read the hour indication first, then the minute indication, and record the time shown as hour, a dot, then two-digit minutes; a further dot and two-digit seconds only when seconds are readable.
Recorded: 4.06
